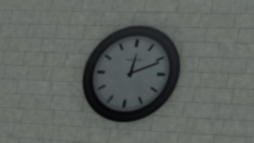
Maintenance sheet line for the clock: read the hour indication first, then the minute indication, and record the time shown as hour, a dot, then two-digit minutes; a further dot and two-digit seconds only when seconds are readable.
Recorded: 12.11
